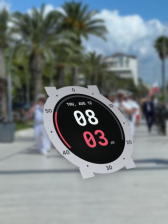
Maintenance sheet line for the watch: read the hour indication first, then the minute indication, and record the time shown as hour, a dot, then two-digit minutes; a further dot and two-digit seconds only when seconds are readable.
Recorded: 8.03
